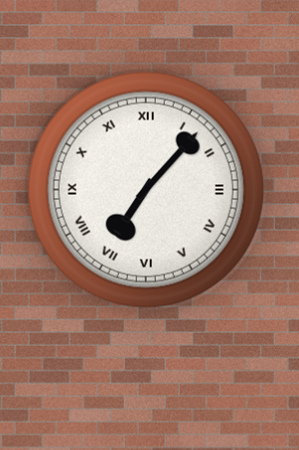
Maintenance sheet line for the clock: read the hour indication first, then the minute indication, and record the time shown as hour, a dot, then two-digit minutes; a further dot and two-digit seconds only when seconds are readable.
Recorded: 7.07
